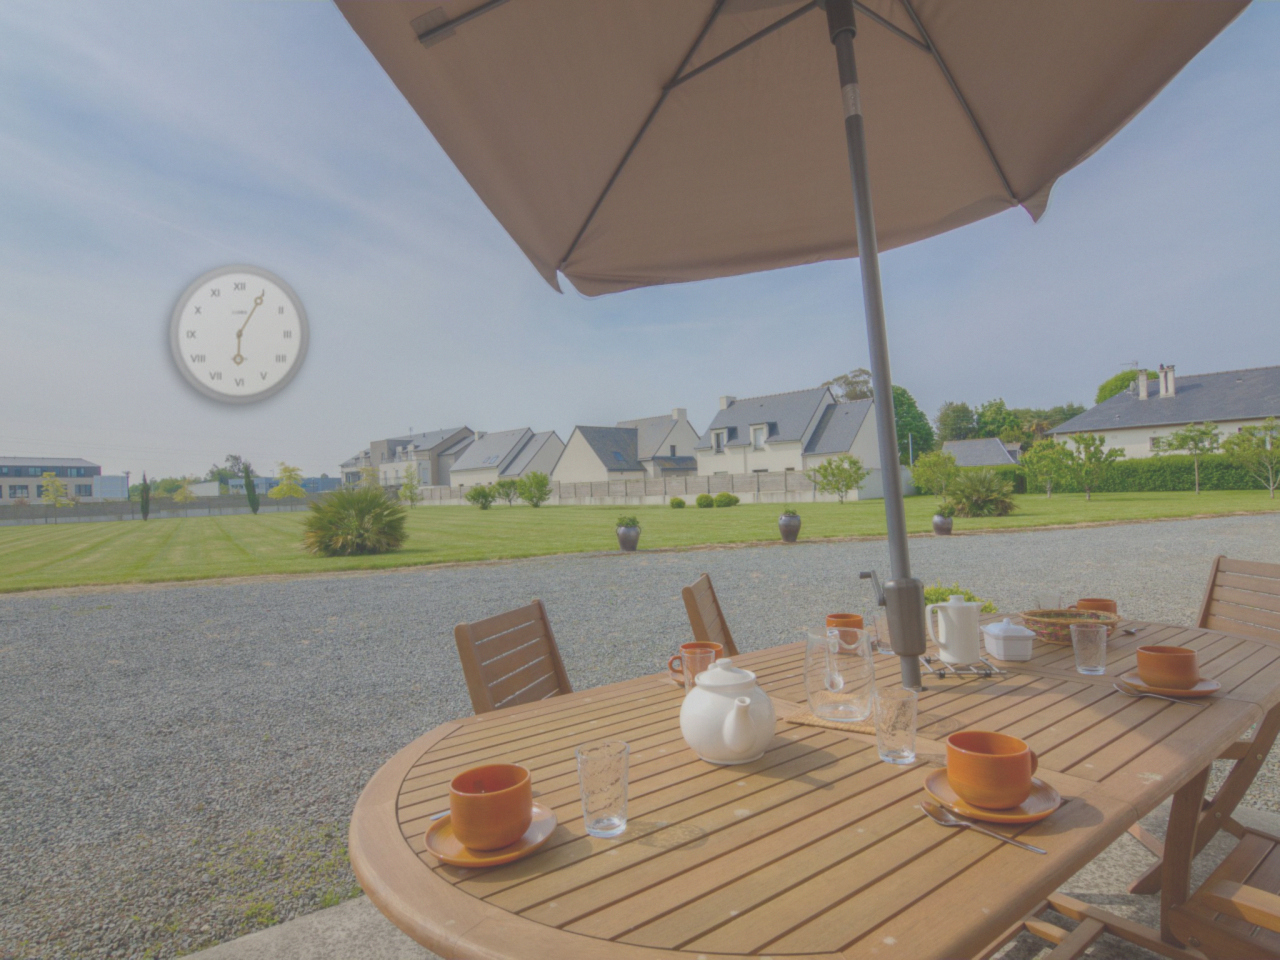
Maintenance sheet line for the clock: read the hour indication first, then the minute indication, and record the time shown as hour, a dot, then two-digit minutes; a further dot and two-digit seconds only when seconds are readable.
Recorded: 6.05
